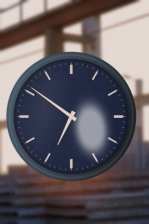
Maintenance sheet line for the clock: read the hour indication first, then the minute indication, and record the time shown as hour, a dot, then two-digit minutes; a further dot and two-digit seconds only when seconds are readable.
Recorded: 6.51
